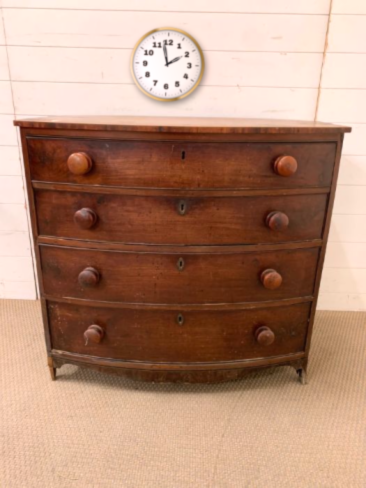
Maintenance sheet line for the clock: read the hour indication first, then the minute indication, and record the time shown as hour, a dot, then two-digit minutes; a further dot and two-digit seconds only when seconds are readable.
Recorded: 1.58
